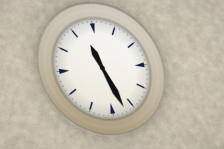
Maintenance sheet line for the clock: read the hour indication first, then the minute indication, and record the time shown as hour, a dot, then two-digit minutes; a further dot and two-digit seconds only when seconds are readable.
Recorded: 11.27
